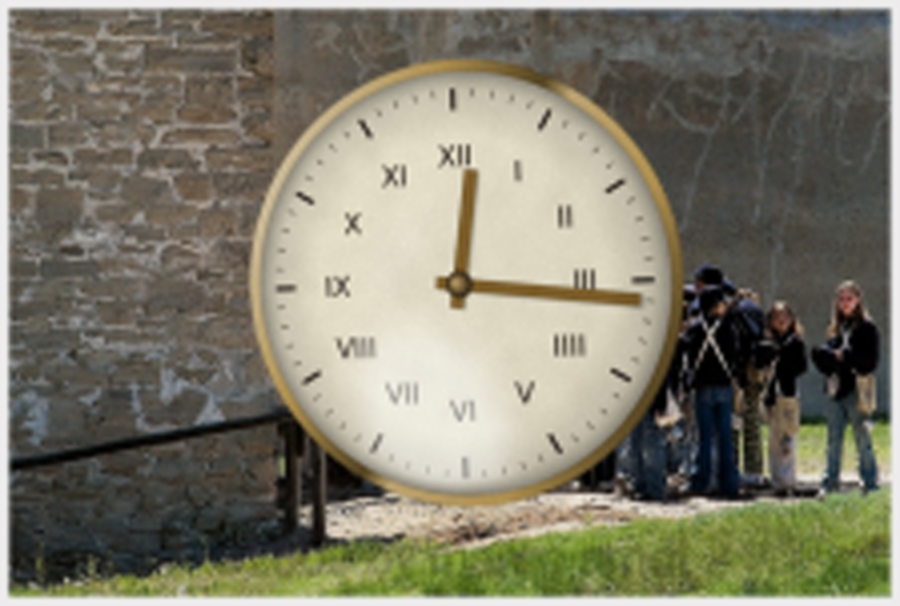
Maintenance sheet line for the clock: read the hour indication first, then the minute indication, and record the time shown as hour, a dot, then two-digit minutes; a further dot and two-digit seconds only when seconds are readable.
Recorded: 12.16
